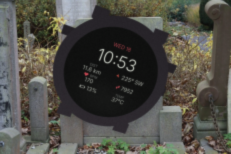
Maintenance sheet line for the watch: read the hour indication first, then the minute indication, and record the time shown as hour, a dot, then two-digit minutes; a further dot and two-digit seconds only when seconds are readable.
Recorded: 10.53
